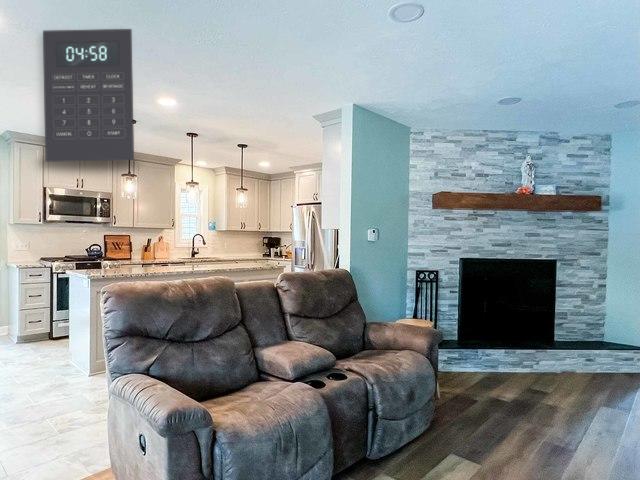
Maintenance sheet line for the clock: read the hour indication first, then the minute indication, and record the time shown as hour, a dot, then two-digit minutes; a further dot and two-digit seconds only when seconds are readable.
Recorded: 4.58
